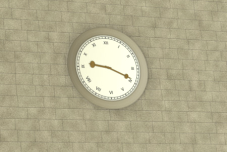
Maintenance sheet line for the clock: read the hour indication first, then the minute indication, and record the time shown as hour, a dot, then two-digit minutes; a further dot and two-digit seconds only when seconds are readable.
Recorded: 9.19
